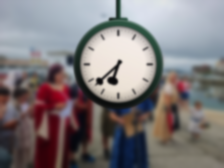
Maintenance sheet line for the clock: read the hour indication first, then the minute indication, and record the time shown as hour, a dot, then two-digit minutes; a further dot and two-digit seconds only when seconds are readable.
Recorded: 6.38
